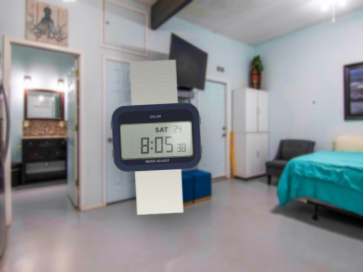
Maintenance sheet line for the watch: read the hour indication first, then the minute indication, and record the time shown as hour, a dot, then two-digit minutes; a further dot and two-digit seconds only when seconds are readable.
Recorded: 8.05
